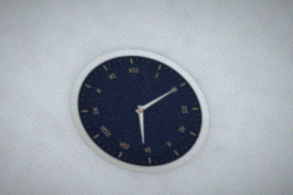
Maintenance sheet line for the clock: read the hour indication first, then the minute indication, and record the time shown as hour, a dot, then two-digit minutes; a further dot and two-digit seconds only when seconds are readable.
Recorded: 6.10
